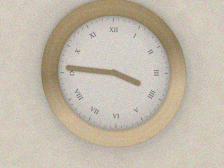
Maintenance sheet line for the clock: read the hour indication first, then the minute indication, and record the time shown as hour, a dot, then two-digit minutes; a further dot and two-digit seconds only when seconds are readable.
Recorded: 3.46
